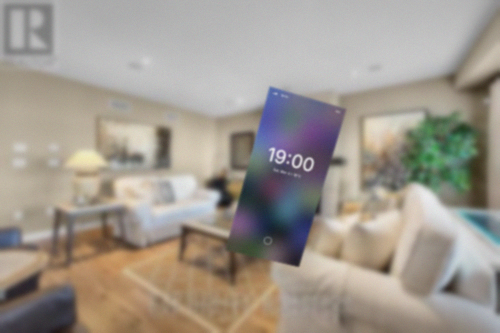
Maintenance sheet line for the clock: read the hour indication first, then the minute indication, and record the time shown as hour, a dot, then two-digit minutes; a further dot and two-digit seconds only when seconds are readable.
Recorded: 19.00
